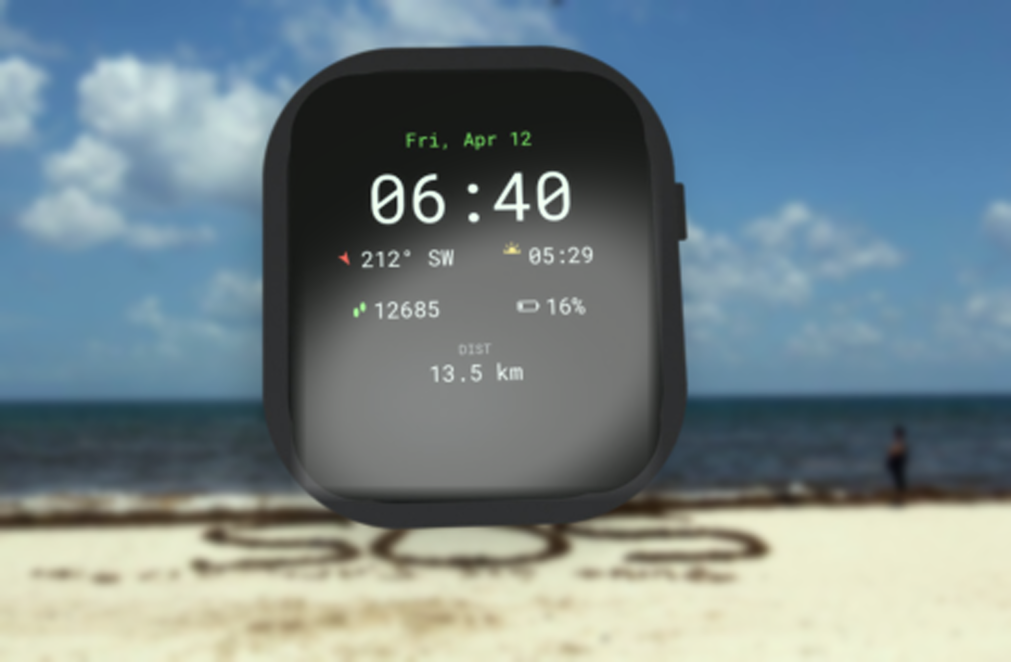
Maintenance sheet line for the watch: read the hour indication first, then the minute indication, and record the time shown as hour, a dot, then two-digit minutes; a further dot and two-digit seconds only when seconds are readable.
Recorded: 6.40
